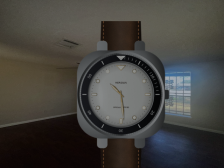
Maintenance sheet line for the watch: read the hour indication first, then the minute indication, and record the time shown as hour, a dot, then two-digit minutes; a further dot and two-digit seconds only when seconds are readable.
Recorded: 10.29
